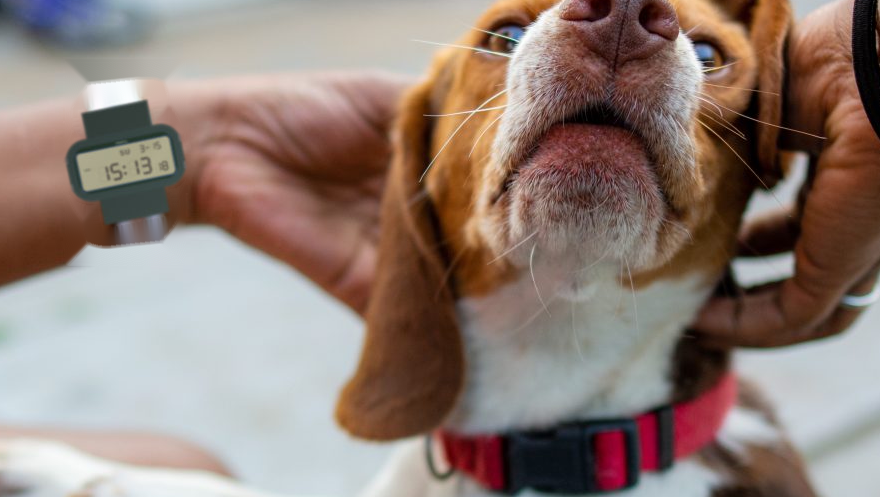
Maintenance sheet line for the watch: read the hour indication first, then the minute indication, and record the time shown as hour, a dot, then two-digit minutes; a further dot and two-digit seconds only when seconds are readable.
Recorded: 15.13
